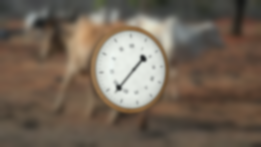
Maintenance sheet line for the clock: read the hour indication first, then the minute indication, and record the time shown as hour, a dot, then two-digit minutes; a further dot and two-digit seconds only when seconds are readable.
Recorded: 1.38
